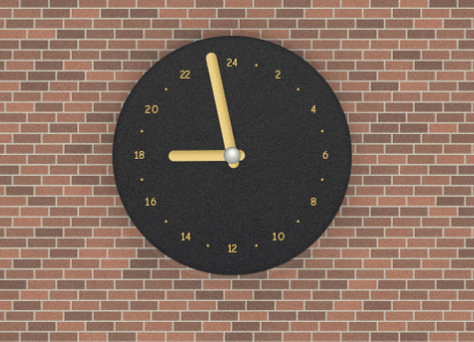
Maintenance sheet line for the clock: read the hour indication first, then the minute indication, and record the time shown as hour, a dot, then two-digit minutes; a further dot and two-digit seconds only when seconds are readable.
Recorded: 17.58
